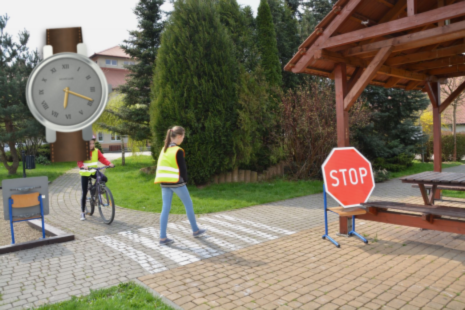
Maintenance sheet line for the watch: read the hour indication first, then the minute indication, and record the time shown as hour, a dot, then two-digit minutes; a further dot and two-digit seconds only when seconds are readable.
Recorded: 6.19
